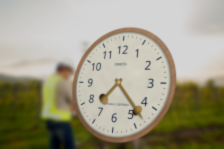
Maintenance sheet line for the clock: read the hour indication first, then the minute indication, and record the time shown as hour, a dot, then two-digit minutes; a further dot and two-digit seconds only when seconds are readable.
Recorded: 7.23
